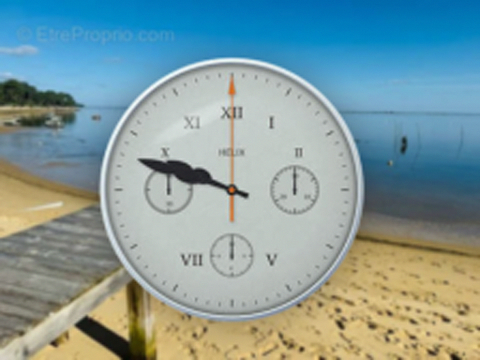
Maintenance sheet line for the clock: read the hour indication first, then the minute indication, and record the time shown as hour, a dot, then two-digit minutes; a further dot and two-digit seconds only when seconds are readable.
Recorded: 9.48
